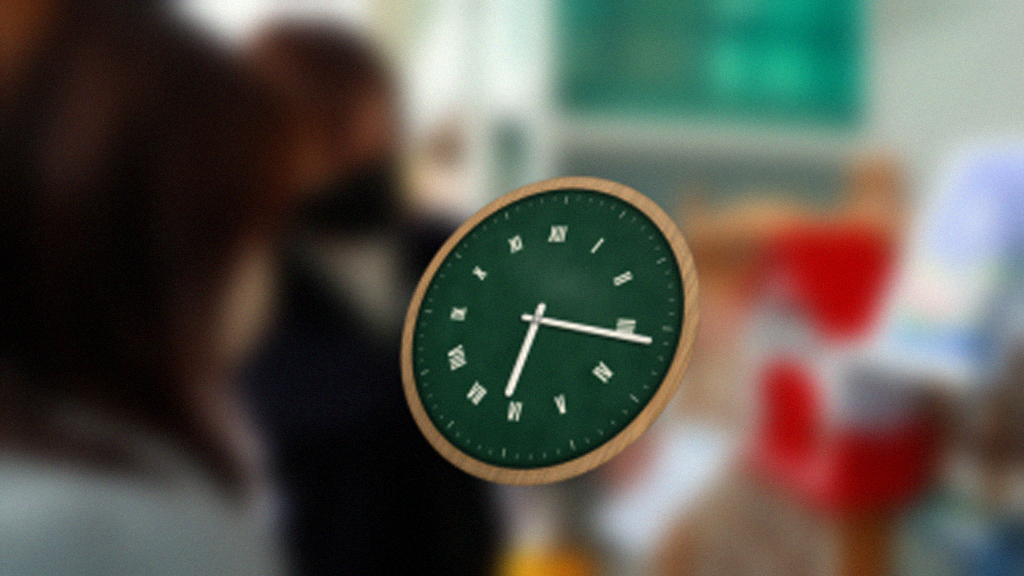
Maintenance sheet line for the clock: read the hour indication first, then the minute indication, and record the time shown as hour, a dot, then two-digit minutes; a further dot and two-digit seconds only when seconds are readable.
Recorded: 6.16
